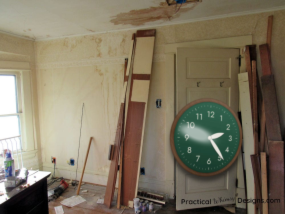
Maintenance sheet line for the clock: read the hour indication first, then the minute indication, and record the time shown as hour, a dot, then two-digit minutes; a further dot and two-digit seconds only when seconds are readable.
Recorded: 2.24
